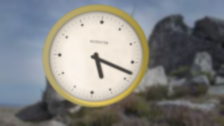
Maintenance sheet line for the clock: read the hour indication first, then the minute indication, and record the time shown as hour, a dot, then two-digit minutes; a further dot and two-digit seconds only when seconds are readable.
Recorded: 5.18
